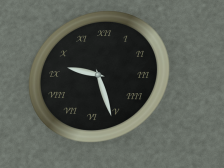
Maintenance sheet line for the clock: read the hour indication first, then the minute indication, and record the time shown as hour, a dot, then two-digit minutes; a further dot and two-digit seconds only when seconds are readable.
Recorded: 9.26
